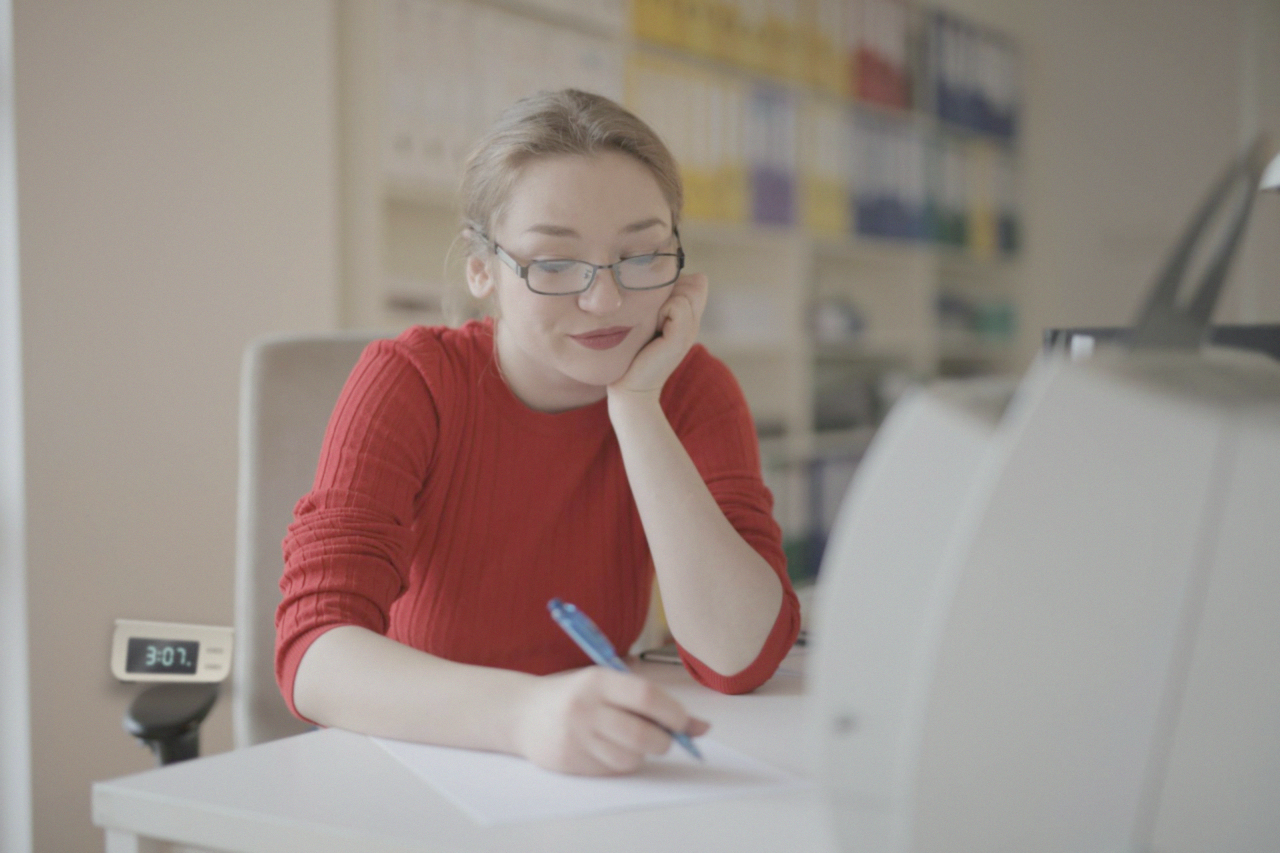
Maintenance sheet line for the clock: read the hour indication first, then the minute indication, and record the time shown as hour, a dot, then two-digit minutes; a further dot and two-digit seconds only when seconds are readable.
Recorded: 3.07
